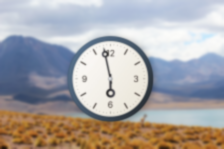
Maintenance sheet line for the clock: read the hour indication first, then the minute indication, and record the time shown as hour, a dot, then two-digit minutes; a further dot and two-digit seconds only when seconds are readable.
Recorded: 5.58
